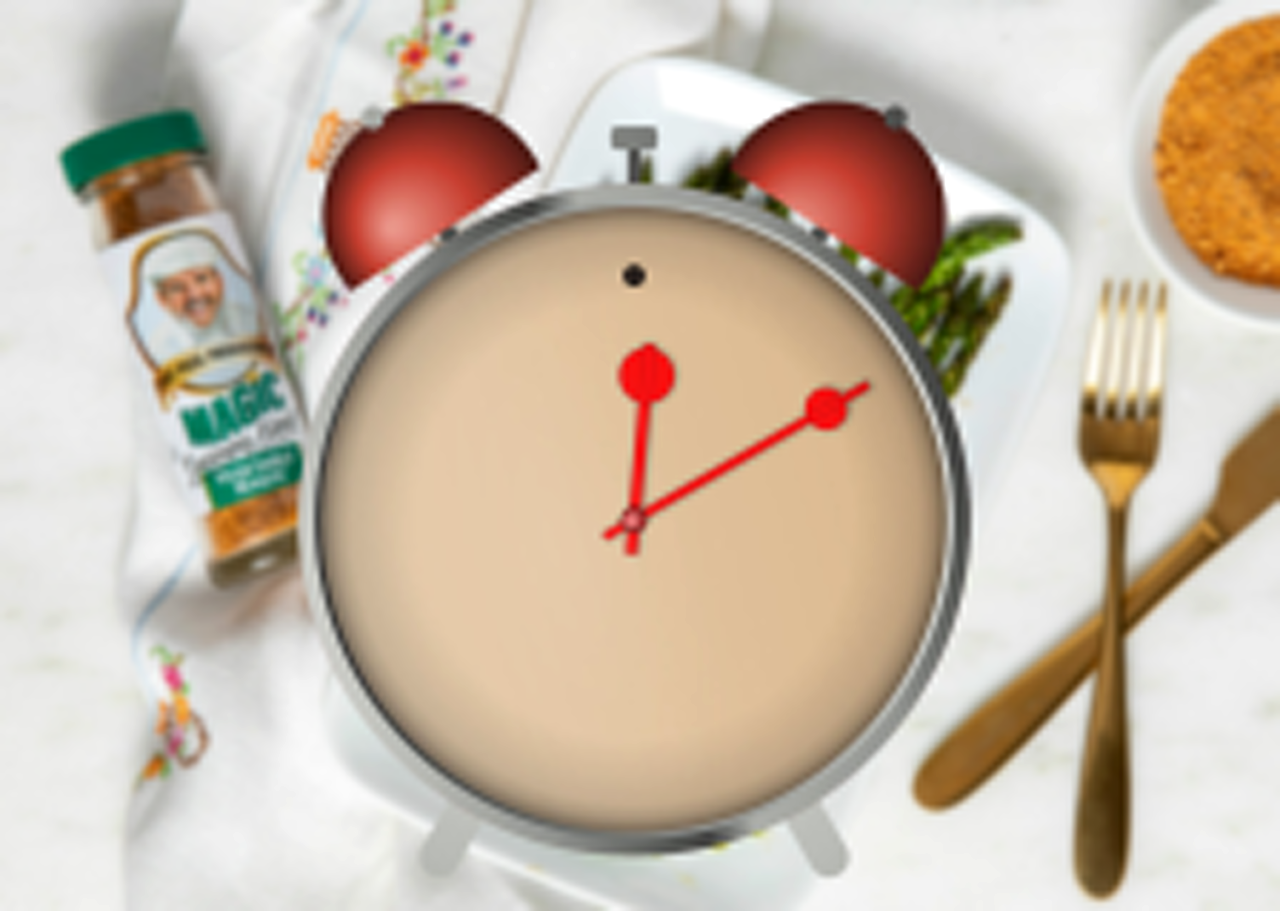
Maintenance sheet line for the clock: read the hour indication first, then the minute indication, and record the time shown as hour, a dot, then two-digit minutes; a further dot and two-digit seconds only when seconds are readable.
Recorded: 12.10
